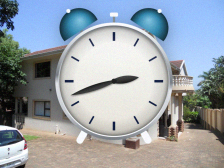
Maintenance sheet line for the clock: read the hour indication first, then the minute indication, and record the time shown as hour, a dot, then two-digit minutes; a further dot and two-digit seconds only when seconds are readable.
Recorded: 2.42
